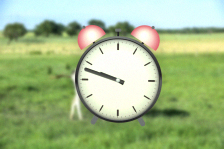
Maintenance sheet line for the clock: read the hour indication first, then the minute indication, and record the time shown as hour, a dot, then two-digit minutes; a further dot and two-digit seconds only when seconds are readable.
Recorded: 9.48
